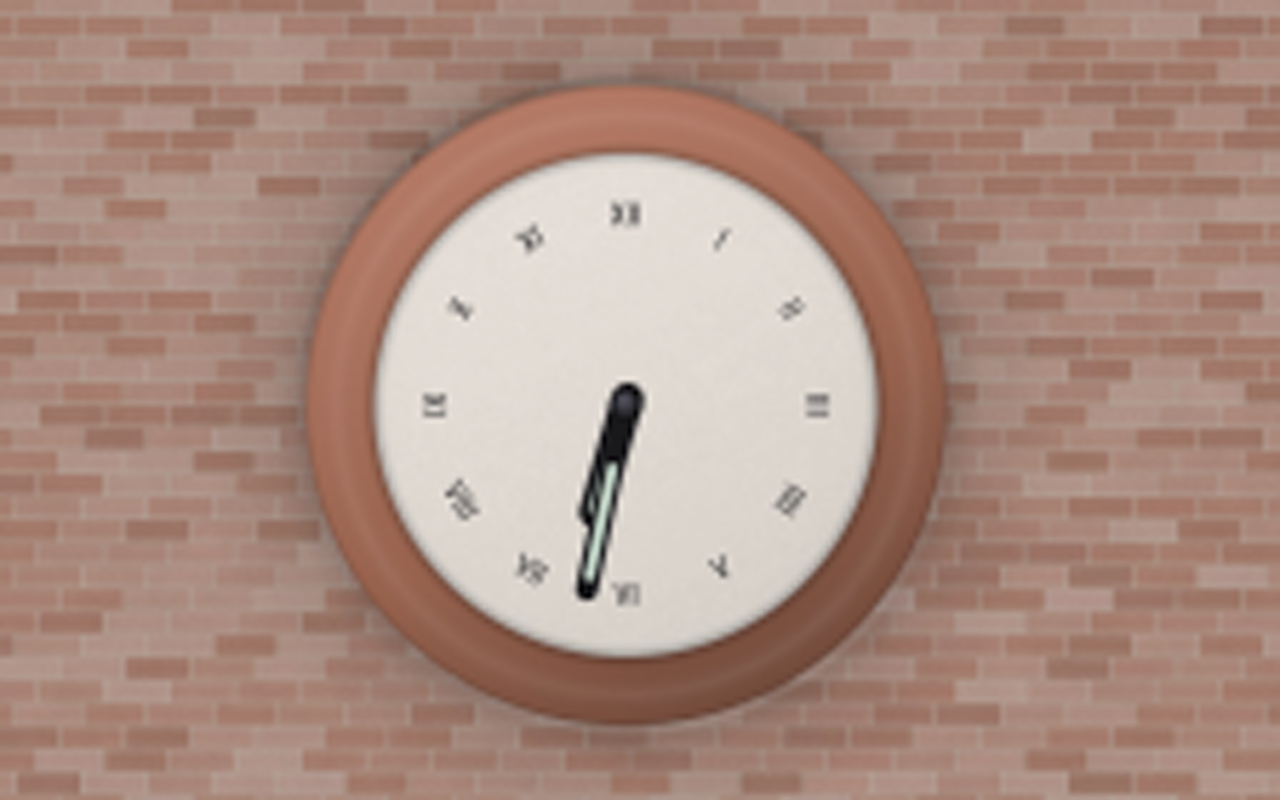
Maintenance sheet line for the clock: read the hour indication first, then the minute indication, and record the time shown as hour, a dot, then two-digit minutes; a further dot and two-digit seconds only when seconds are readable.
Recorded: 6.32
